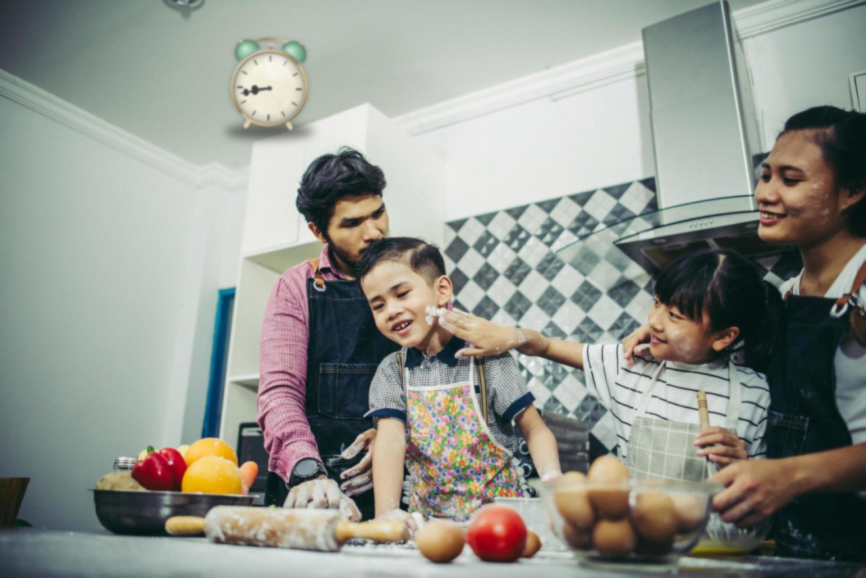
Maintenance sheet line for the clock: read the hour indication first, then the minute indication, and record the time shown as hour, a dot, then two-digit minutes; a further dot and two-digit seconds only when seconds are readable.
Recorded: 8.43
